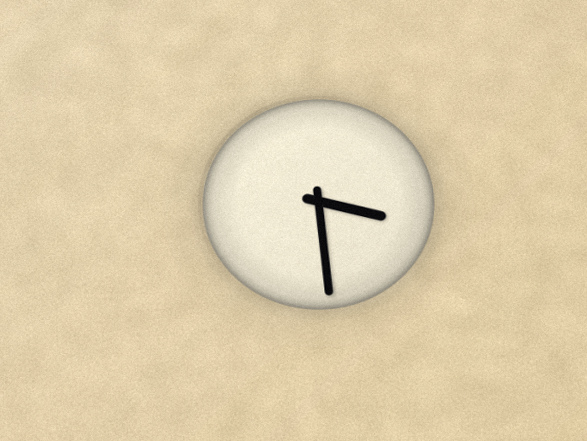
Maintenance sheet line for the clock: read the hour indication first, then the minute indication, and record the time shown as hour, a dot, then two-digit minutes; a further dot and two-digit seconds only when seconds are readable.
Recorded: 3.29
